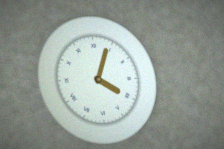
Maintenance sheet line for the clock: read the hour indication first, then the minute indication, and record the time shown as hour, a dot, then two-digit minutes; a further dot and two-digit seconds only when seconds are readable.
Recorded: 4.04
